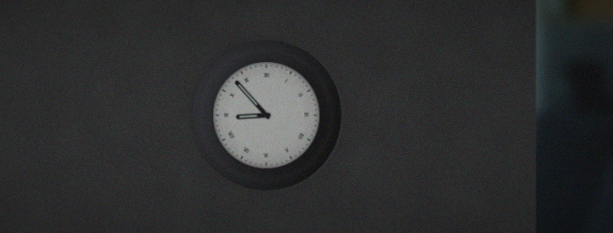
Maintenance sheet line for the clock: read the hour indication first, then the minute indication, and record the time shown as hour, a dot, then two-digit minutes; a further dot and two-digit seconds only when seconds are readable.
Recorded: 8.53
